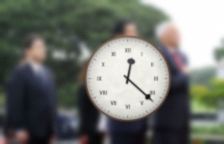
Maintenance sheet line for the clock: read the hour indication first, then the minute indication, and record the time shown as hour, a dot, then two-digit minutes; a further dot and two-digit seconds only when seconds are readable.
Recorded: 12.22
